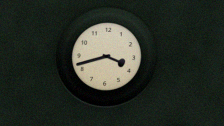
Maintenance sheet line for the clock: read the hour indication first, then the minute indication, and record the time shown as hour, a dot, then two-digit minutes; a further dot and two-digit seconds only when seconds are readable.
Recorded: 3.42
